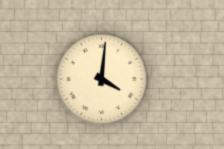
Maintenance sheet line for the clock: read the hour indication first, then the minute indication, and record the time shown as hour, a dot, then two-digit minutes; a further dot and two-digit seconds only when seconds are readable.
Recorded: 4.01
